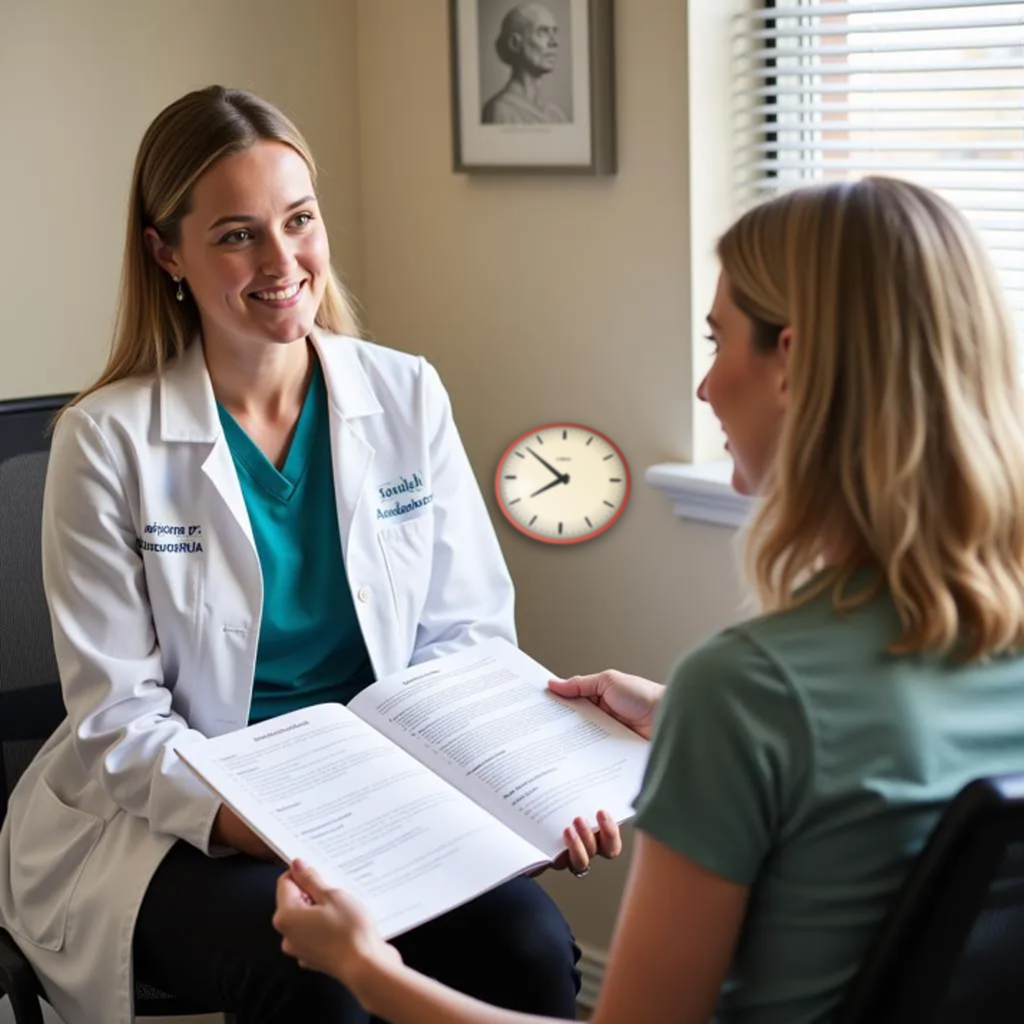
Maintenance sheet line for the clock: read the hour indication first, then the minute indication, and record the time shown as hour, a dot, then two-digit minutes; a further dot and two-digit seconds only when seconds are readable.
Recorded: 7.52
